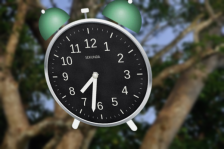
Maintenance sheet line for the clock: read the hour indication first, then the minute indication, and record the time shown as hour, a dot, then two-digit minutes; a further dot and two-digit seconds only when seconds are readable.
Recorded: 7.32
